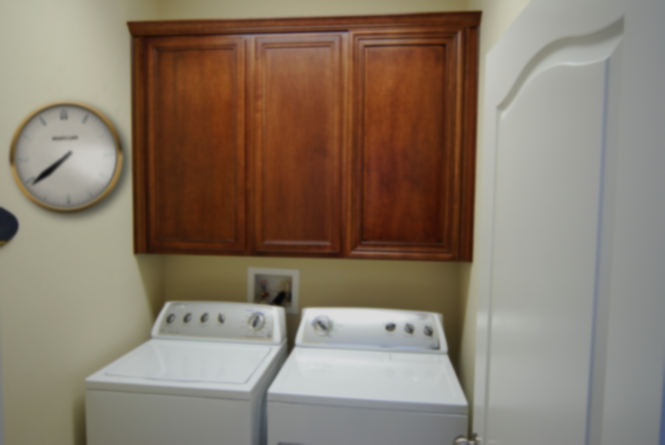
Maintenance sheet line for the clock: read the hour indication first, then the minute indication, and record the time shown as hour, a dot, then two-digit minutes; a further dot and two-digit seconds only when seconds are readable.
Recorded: 7.39
